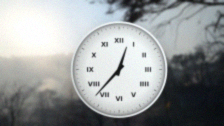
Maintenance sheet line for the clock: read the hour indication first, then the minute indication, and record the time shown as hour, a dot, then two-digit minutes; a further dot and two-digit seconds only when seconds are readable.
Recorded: 12.37
